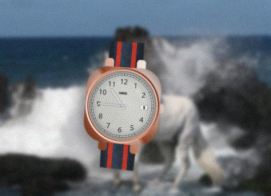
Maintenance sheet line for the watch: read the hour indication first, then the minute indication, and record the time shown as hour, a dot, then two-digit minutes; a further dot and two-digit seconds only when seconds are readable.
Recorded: 10.45
